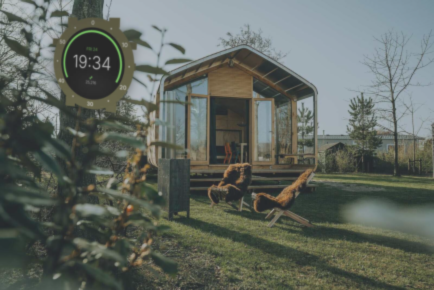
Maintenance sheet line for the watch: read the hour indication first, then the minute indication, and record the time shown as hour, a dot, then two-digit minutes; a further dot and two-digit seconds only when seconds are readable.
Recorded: 19.34
